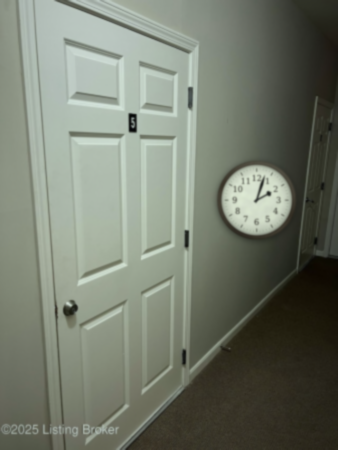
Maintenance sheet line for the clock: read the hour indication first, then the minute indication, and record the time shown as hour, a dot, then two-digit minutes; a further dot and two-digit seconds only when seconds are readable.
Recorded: 2.03
